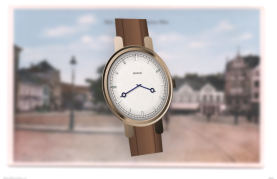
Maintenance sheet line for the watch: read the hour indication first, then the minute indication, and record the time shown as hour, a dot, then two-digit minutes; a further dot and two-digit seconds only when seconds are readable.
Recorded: 3.41
